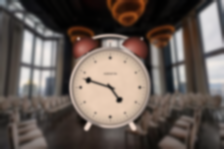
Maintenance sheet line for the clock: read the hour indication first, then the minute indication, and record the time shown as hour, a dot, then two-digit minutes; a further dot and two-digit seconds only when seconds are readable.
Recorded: 4.48
